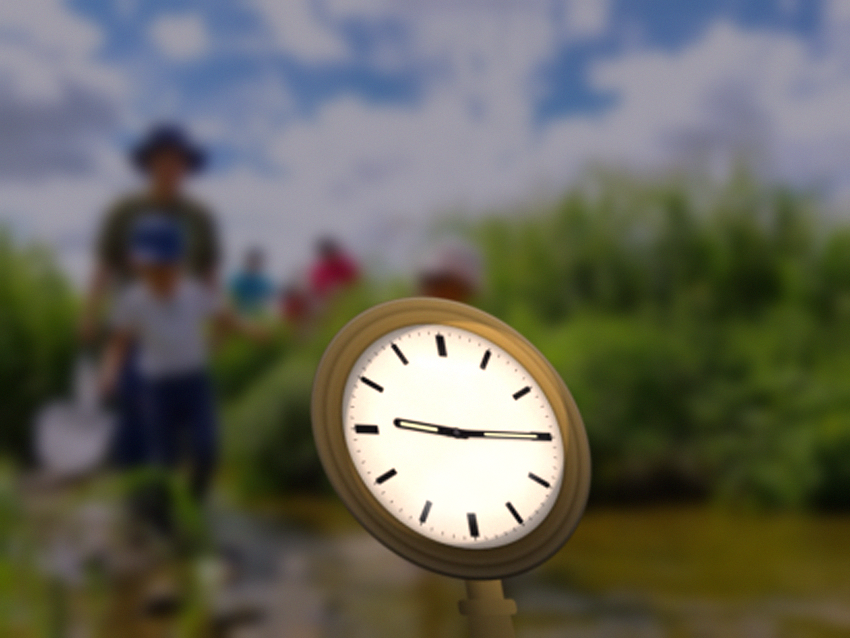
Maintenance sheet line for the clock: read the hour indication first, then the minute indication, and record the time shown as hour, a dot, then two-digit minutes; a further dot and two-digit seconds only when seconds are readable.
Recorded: 9.15
